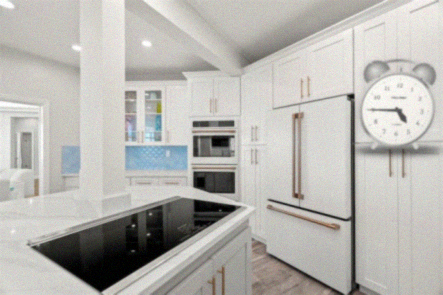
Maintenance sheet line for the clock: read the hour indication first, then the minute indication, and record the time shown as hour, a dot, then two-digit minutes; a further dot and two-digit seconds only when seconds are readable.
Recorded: 4.45
